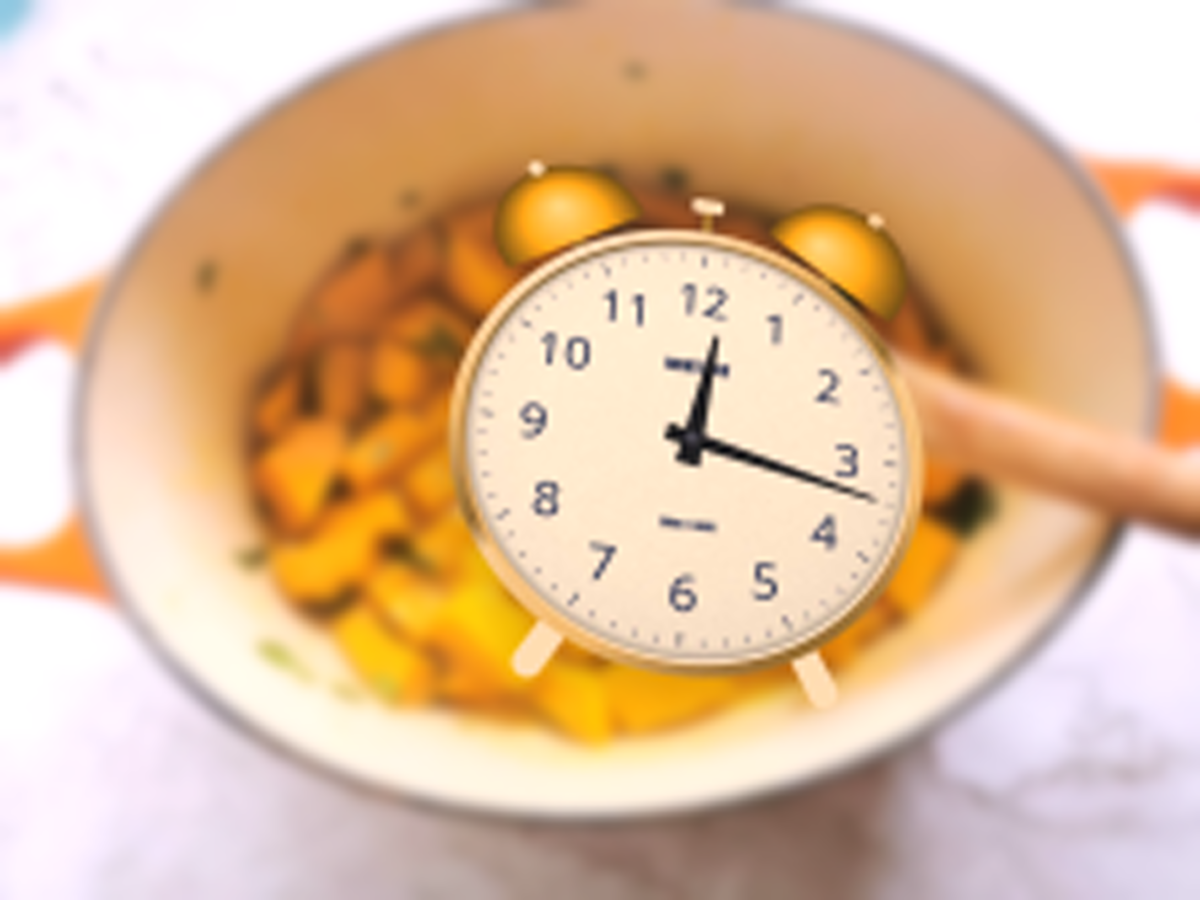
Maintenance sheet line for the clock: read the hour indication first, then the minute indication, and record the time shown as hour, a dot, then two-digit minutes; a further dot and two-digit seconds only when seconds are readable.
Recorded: 12.17
